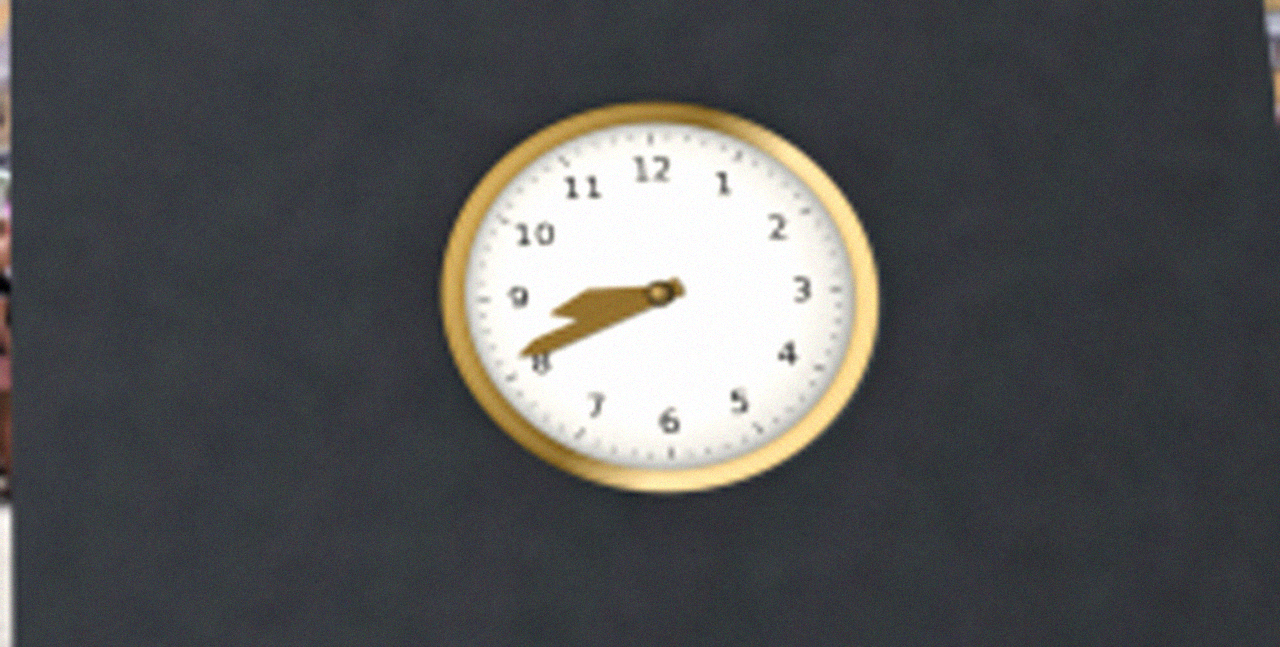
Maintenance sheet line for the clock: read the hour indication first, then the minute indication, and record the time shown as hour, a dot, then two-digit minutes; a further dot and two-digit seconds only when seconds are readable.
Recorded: 8.41
